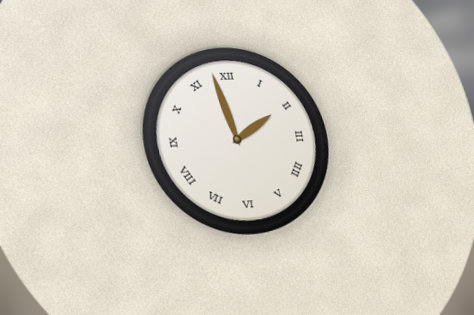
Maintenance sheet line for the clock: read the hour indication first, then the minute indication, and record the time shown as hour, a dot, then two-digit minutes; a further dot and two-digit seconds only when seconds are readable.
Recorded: 1.58
